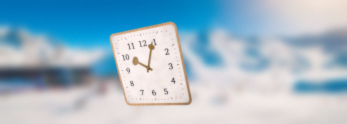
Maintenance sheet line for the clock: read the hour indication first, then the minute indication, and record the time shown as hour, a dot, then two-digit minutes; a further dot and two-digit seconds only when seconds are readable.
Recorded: 10.04
